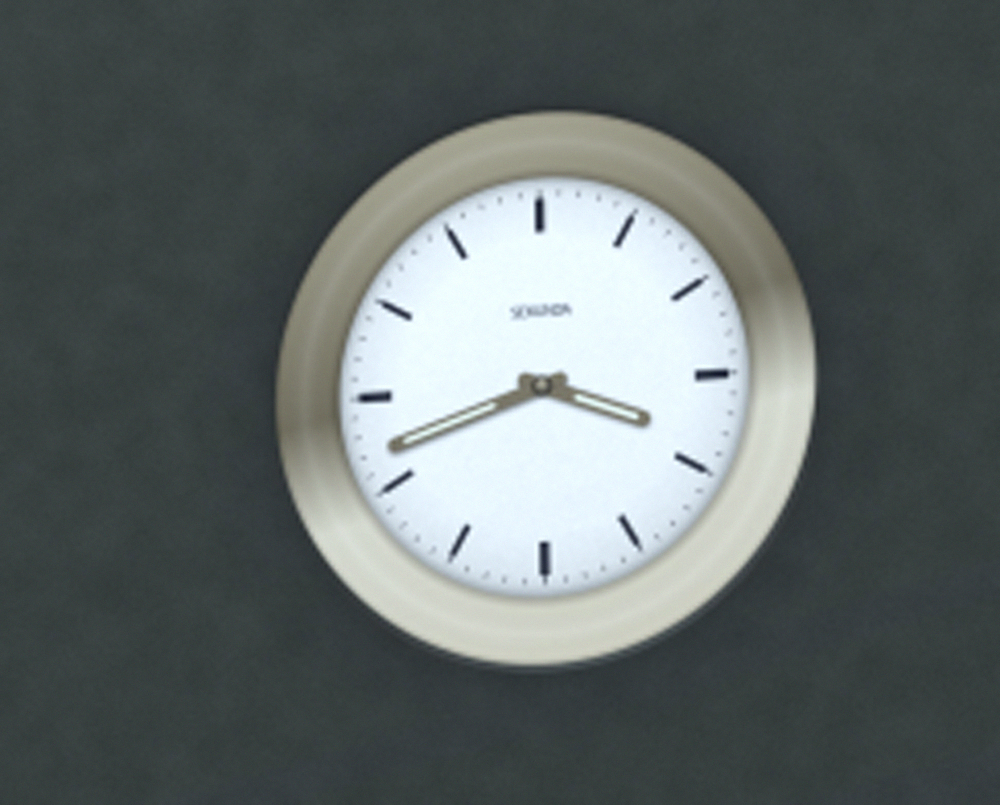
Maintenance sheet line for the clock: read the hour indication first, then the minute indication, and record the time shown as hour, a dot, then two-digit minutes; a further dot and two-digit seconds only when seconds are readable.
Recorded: 3.42
